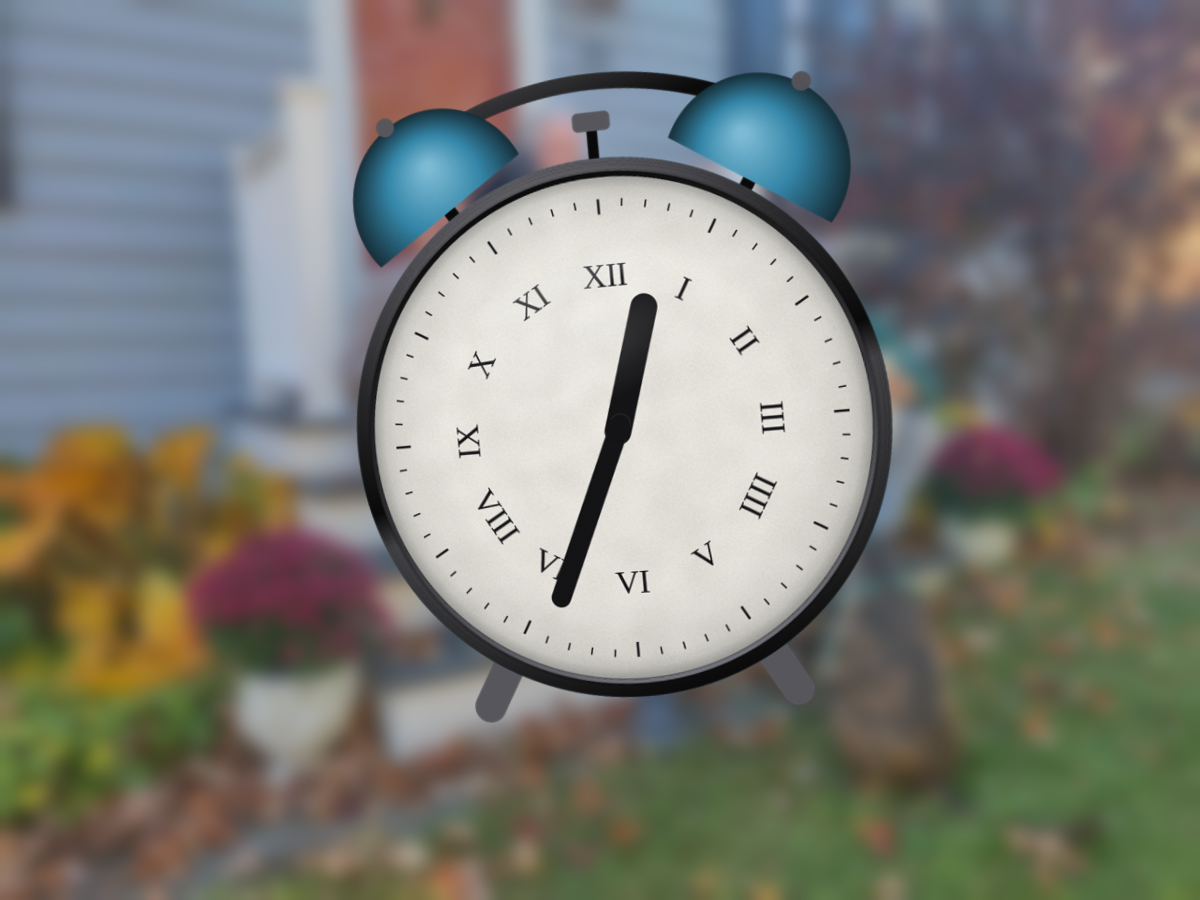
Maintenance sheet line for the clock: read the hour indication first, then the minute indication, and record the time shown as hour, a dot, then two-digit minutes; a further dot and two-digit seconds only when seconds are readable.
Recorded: 12.34
